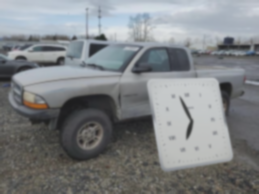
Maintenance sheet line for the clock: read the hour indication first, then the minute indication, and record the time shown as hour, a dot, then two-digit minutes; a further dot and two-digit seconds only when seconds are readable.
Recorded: 6.57
